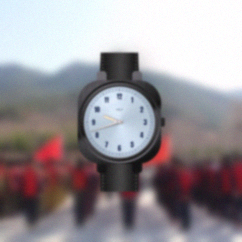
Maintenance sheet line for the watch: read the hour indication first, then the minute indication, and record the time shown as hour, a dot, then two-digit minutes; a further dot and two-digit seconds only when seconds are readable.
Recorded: 9.42
